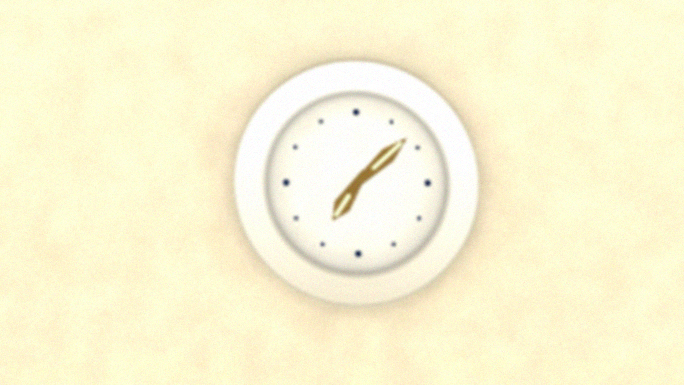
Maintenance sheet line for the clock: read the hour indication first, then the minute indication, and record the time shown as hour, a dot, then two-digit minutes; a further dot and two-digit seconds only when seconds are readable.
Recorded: 7.08
